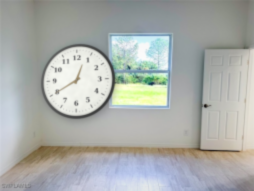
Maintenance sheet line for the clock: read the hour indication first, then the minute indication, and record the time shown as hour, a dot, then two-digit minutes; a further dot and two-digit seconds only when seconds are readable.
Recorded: 12.40
